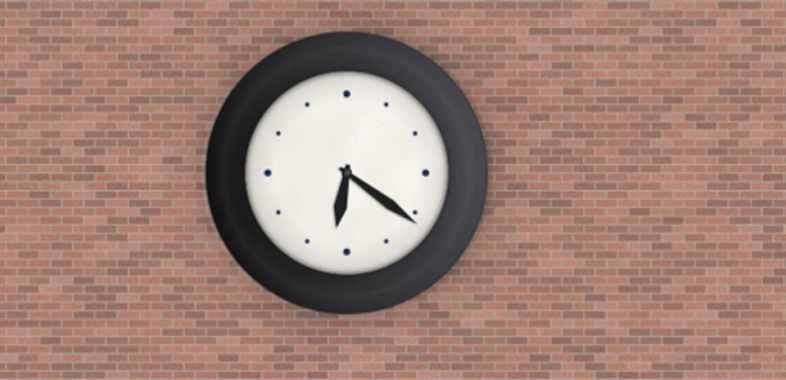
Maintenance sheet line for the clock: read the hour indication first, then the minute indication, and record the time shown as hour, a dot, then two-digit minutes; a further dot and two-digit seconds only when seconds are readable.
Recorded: 6.21
